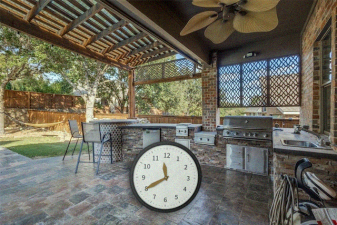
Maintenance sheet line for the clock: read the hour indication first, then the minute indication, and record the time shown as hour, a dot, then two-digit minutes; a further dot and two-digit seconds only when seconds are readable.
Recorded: 11.40
